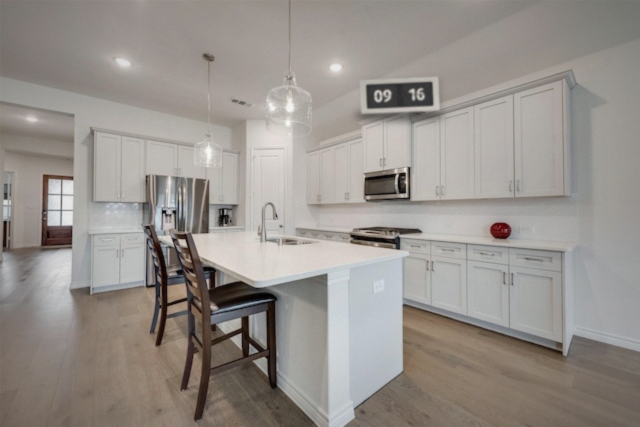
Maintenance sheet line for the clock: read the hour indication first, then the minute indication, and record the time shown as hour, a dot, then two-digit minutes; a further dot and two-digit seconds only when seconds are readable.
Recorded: 9.16
